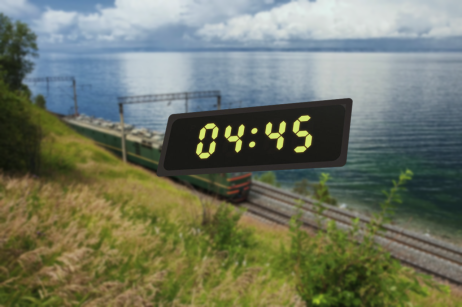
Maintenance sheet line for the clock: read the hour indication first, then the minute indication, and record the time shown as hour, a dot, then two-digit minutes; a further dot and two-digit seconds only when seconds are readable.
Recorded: 4.45
